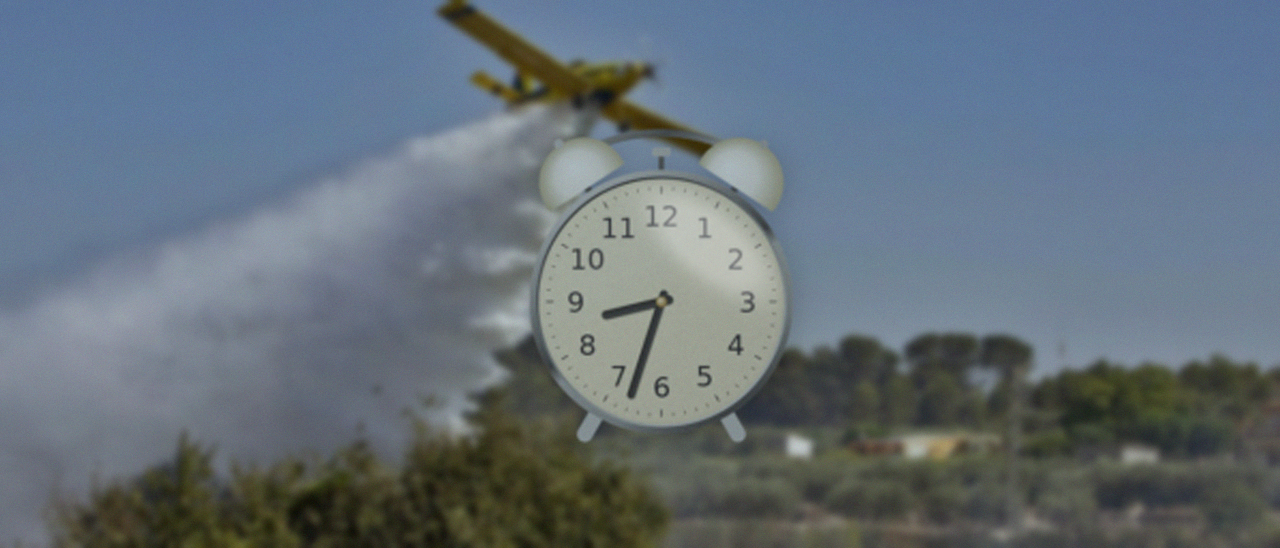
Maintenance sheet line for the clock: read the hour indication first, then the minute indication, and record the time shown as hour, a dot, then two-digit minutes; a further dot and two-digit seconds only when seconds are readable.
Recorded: 8.33
